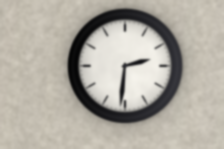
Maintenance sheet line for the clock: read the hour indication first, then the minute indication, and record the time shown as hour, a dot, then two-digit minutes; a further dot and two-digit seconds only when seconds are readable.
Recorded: 2.31
